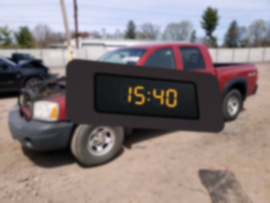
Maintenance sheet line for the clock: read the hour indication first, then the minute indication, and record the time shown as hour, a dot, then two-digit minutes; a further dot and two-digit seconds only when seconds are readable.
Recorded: 15.40
